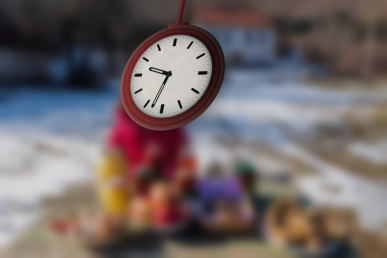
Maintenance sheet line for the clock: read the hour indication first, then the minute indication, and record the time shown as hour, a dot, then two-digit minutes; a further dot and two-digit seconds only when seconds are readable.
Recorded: 9.33
